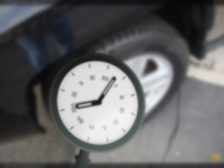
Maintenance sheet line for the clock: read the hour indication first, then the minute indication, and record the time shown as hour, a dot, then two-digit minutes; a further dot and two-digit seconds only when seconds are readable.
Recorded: 8.03
